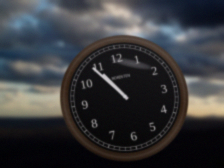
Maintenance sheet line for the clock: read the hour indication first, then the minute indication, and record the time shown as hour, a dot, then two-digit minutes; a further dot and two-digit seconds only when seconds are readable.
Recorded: 10.54
